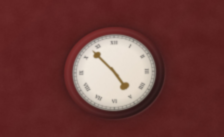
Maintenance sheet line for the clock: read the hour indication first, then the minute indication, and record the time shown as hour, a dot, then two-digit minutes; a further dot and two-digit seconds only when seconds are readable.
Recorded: 4.53
